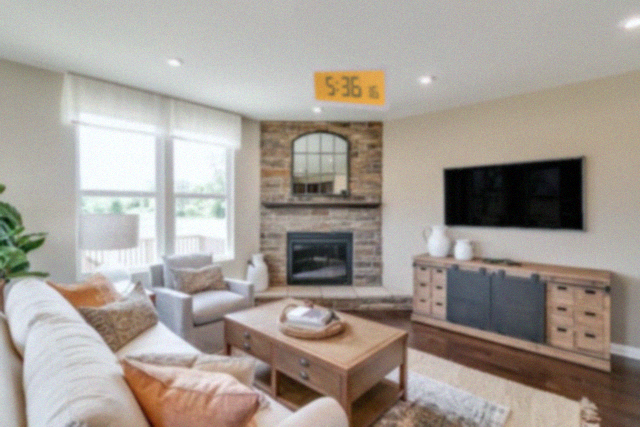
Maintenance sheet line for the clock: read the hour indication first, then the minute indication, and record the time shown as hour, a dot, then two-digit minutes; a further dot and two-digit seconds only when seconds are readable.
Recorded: 5.36
